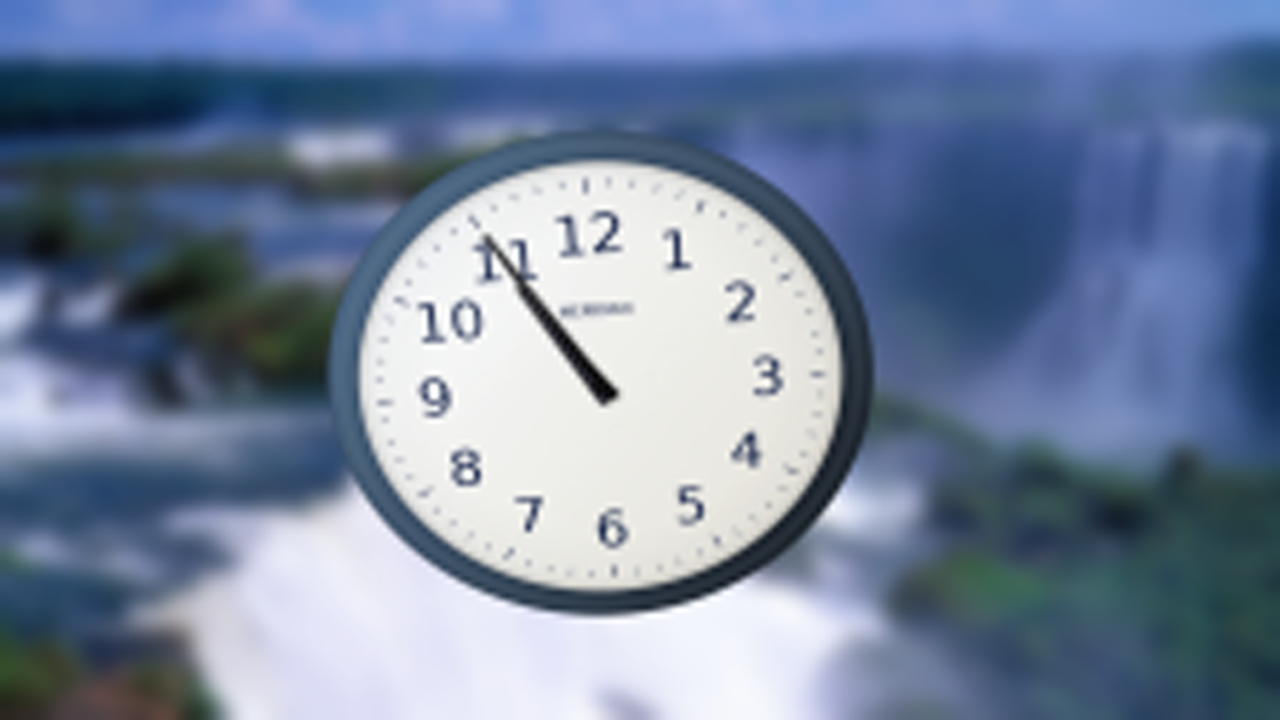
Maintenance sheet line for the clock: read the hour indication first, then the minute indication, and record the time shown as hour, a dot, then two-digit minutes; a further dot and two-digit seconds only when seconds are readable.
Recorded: 10.55
